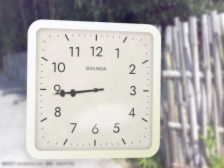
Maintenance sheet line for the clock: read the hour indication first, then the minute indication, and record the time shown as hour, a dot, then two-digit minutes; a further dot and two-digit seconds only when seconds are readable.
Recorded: 8.44
